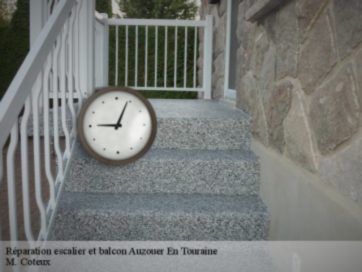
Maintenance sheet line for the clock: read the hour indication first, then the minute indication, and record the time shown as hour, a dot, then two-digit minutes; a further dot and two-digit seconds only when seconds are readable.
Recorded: 9.04
